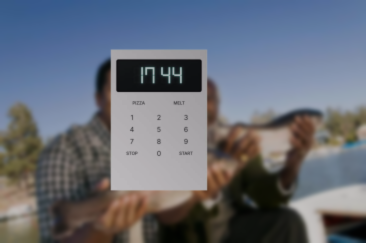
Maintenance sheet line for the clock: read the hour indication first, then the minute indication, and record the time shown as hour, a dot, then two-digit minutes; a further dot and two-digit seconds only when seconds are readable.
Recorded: 17.44
